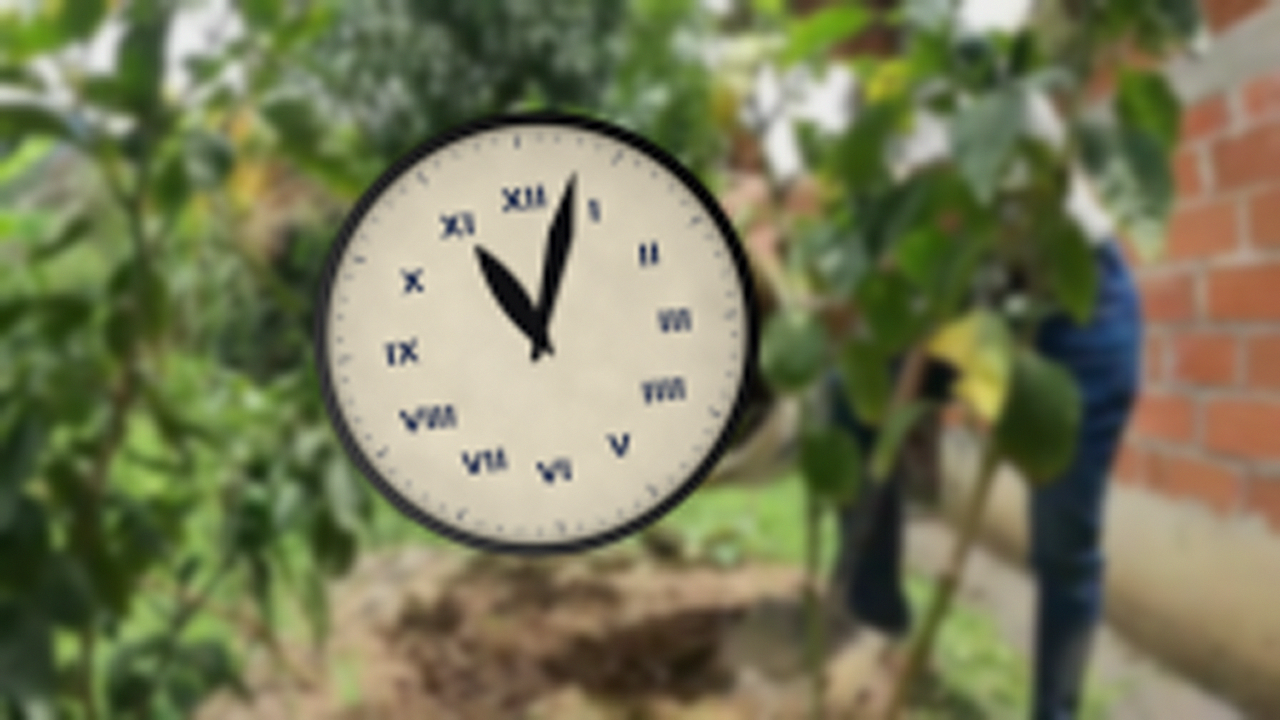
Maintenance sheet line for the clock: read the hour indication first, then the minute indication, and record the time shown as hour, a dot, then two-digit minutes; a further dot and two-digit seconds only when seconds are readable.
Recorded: 11.03
